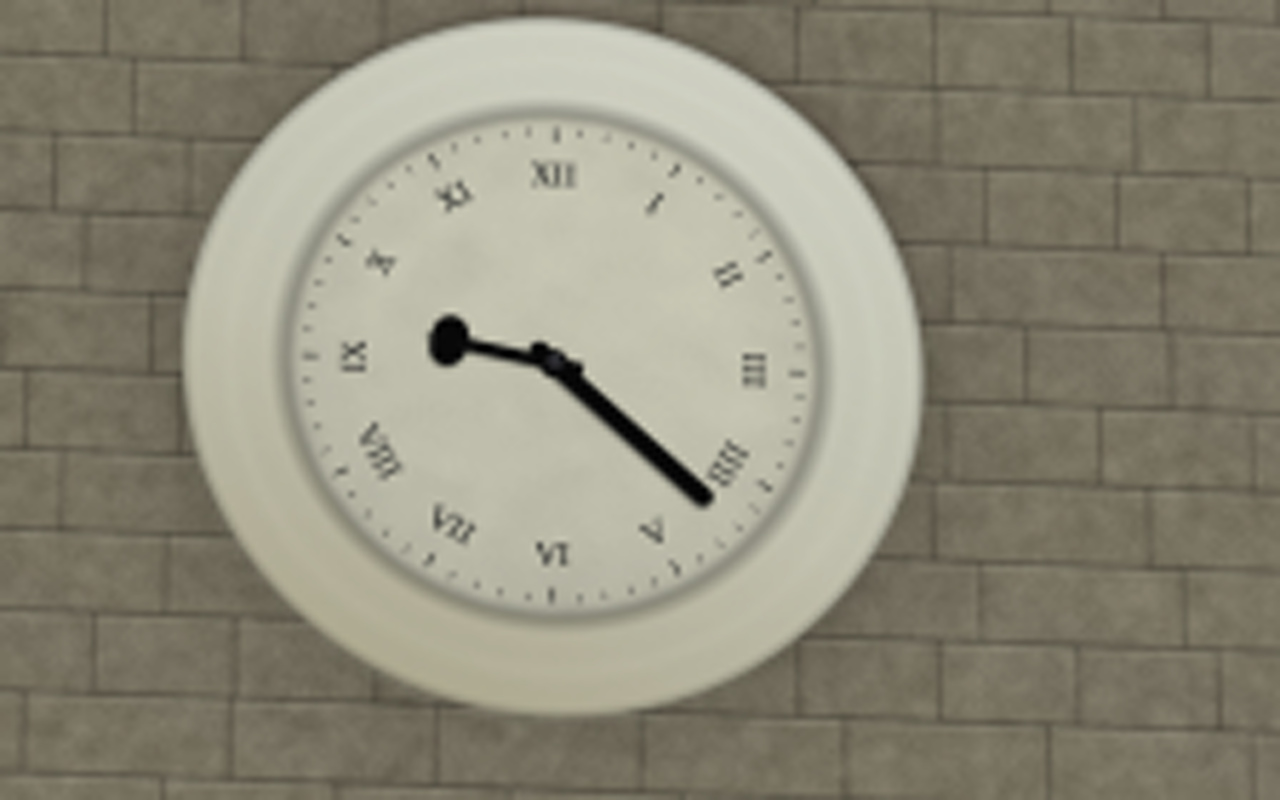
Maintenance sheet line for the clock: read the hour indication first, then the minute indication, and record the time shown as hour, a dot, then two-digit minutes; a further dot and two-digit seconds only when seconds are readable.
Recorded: 9.22
